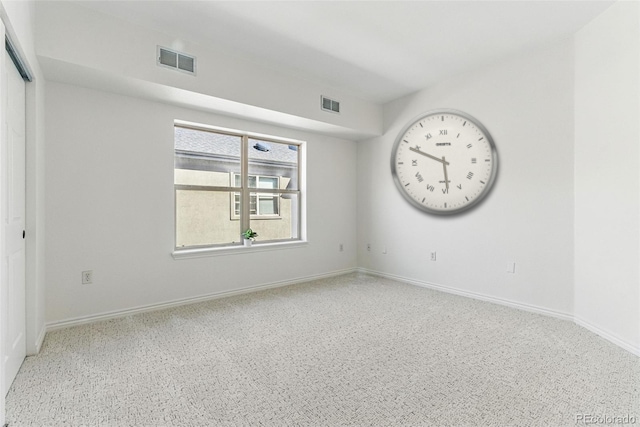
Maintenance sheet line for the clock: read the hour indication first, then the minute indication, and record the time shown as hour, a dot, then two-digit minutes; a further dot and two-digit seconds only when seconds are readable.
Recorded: 5.49
